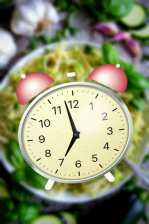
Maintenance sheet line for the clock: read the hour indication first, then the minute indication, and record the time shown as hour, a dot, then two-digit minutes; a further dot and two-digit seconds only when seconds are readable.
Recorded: 6.58
